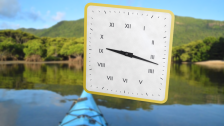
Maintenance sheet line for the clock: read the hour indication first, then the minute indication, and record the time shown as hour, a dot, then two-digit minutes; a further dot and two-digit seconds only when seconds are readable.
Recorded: 9.17
